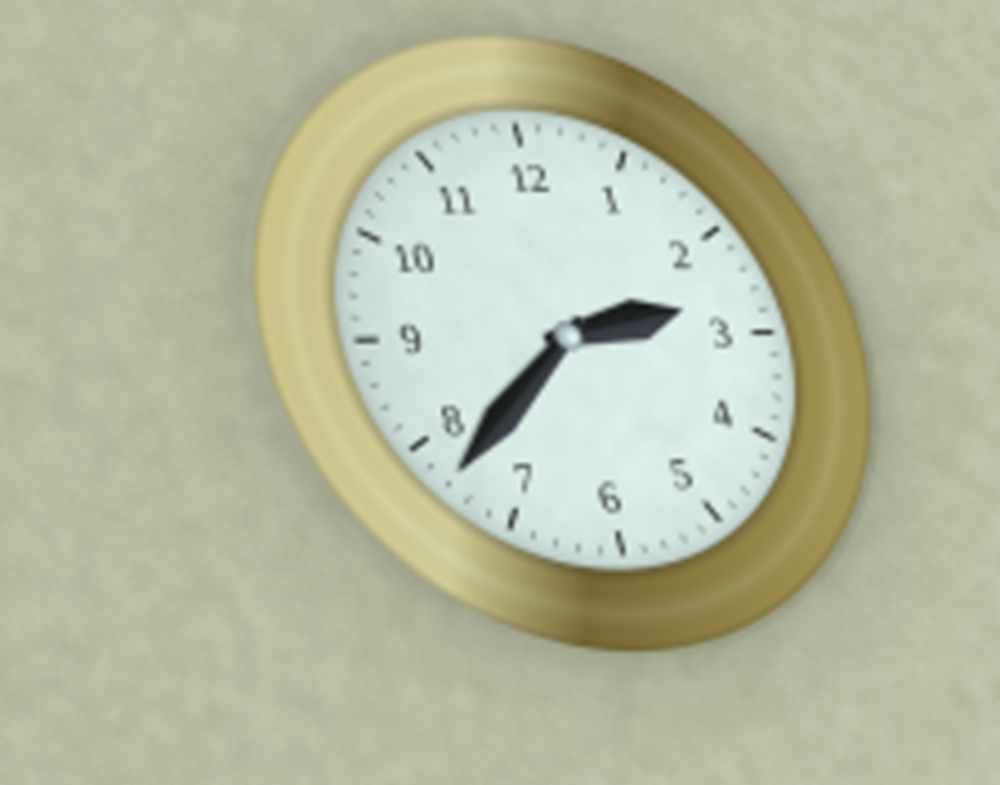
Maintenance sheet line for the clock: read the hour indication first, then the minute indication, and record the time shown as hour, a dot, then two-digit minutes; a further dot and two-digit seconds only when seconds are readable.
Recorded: 2.38
